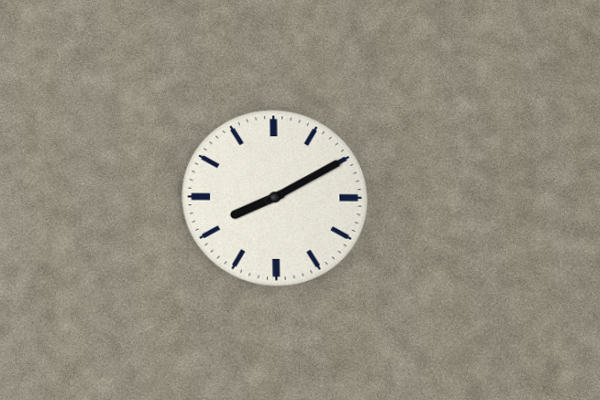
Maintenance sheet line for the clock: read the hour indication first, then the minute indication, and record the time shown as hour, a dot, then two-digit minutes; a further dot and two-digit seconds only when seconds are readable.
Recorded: 8.10
